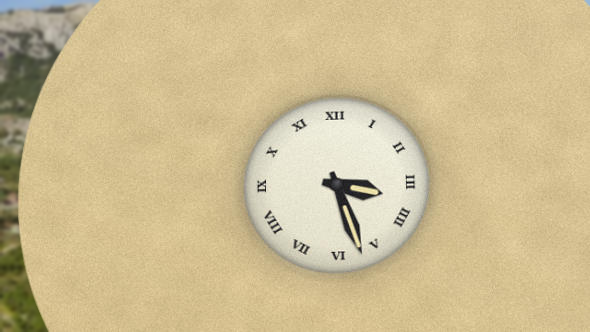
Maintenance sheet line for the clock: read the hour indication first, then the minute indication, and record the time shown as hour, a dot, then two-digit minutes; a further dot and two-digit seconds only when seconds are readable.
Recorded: 3.27
